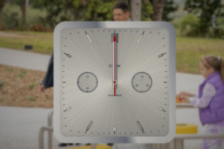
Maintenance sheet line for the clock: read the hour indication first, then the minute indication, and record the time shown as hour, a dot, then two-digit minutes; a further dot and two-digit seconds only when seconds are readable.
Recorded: 12.00
